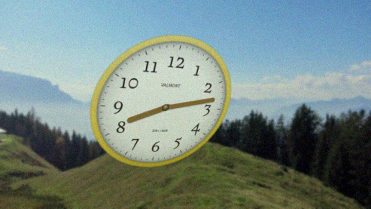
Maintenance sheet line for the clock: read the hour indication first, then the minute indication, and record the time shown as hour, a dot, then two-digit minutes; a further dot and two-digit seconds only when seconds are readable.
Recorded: 8.13
